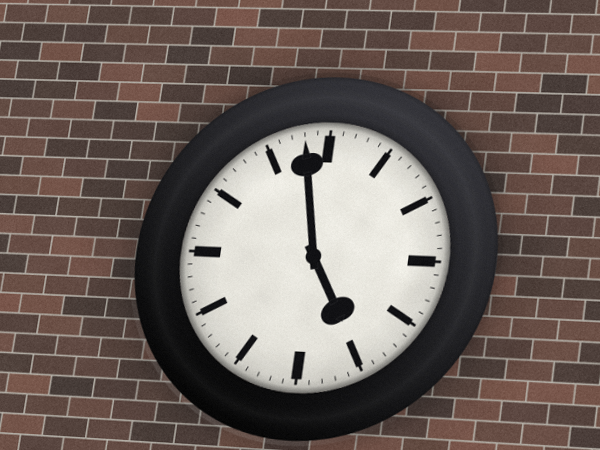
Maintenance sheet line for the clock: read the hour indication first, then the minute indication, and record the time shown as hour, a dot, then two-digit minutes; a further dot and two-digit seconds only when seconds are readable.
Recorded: 4.58
